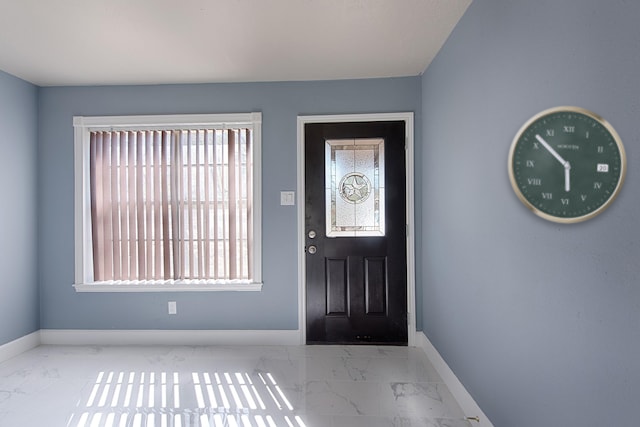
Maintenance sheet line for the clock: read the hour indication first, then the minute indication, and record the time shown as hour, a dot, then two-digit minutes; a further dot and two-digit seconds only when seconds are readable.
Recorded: 5.52
